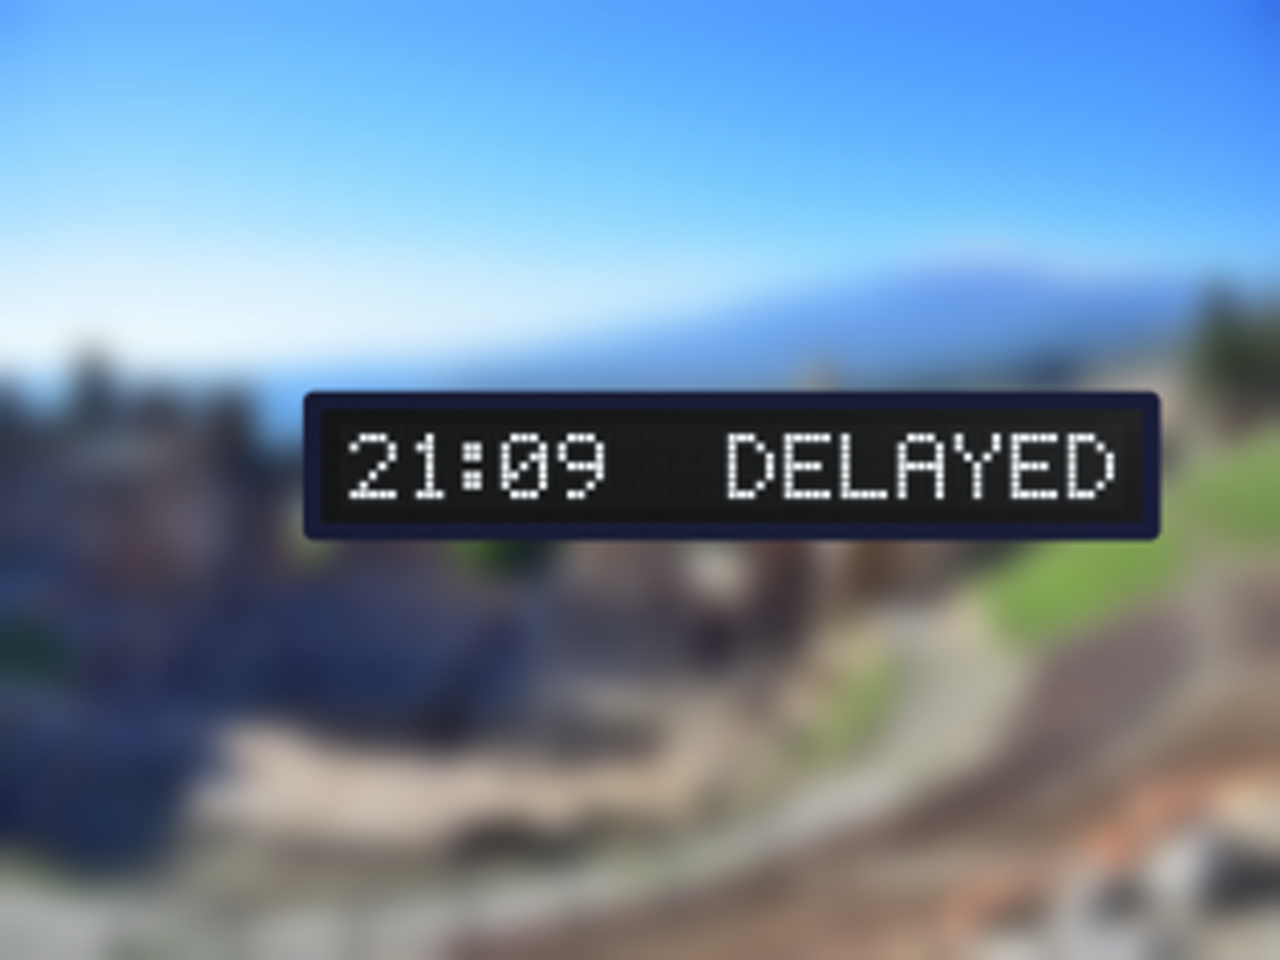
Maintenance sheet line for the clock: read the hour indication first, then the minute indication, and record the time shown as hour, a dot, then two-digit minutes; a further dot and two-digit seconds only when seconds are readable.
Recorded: 21.09
